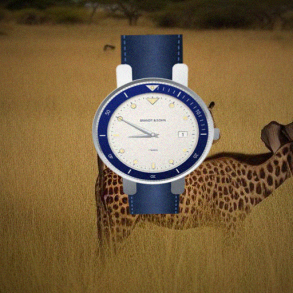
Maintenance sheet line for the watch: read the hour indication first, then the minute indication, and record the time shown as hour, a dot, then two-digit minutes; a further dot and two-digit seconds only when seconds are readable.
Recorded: 8.50
